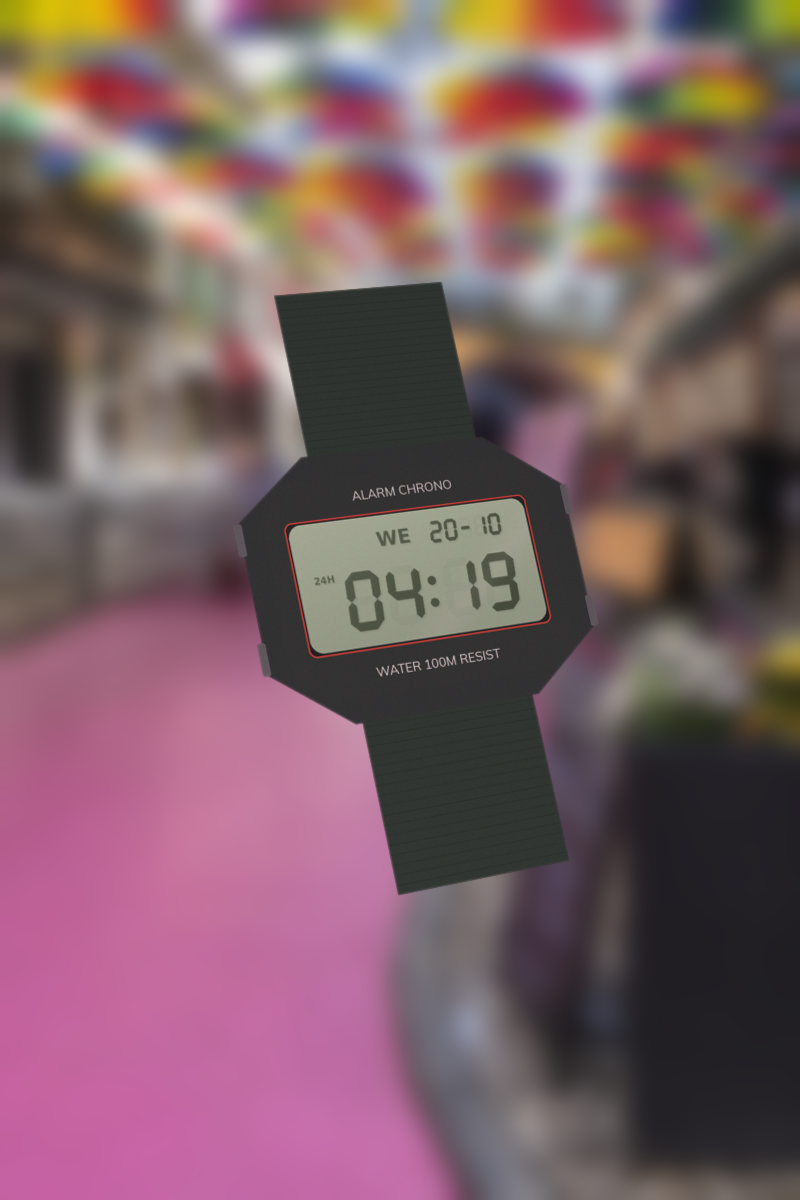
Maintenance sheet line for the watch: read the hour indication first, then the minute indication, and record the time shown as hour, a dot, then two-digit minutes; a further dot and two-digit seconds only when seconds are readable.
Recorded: 4.19
